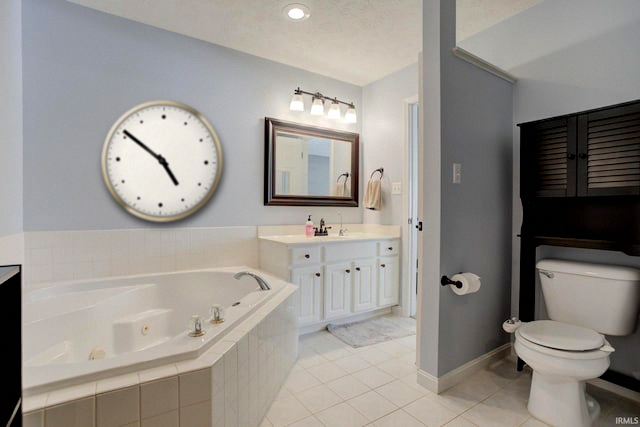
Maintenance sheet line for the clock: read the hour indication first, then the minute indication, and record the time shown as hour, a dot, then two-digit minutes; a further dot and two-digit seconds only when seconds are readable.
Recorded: 4.51
